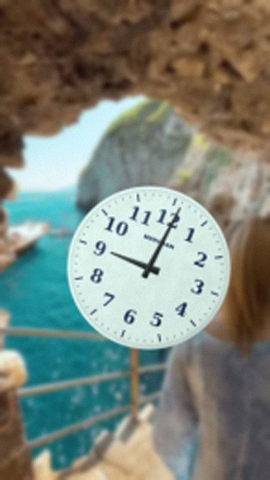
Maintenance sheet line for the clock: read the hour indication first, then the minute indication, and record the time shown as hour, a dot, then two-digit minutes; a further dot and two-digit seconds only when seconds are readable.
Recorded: 9.01
